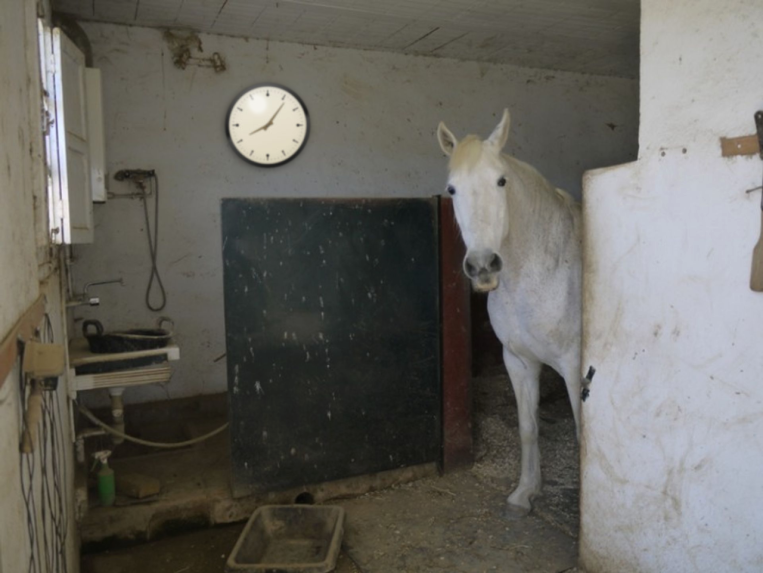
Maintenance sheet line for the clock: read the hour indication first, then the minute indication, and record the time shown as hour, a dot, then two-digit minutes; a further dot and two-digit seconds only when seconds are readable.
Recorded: 8.06
